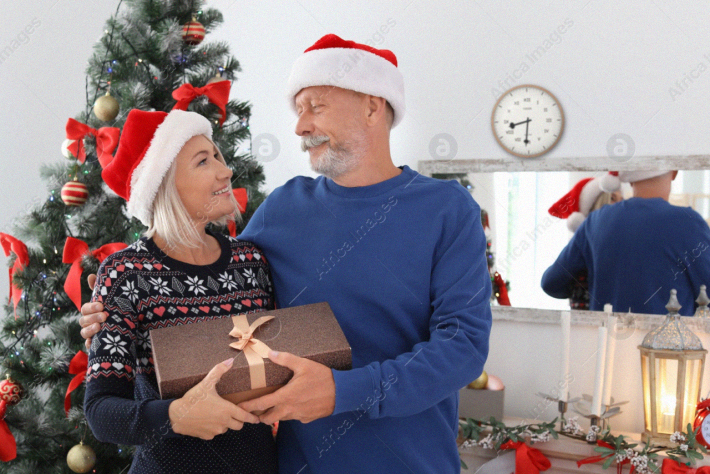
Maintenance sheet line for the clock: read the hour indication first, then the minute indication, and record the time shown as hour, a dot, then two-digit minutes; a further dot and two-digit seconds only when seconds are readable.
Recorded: 8.31
